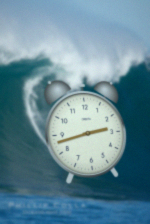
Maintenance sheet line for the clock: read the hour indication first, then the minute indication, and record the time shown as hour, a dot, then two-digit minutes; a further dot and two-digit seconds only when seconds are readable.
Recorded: 2.43
